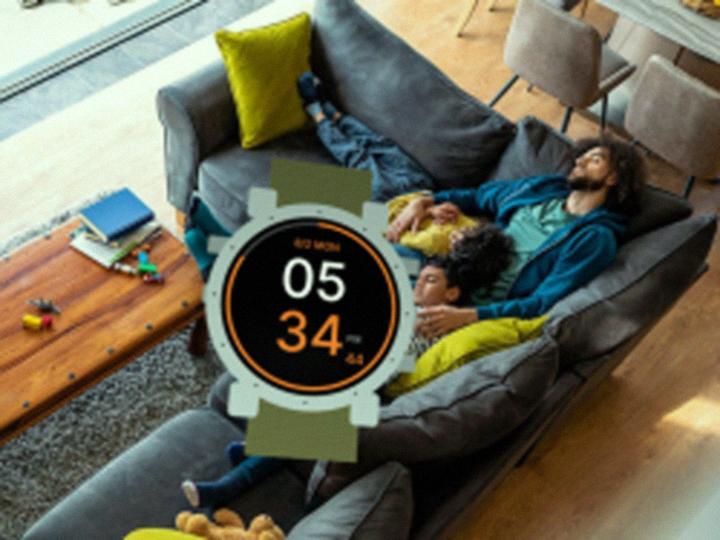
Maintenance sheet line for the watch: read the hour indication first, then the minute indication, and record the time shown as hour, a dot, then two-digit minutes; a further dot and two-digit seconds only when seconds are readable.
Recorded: 5.34
